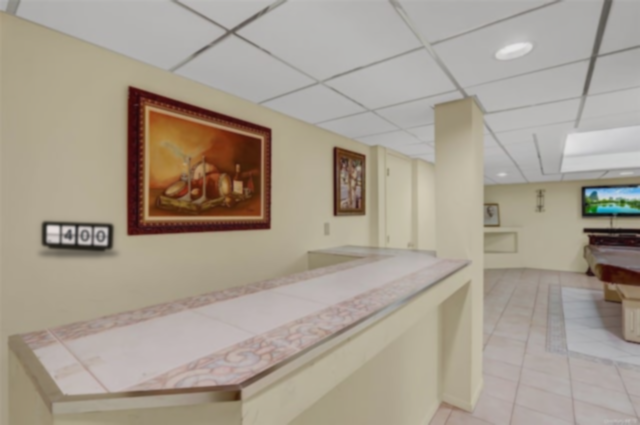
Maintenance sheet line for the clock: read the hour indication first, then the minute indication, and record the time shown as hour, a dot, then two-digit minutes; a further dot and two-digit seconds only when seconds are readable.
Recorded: 4.00
